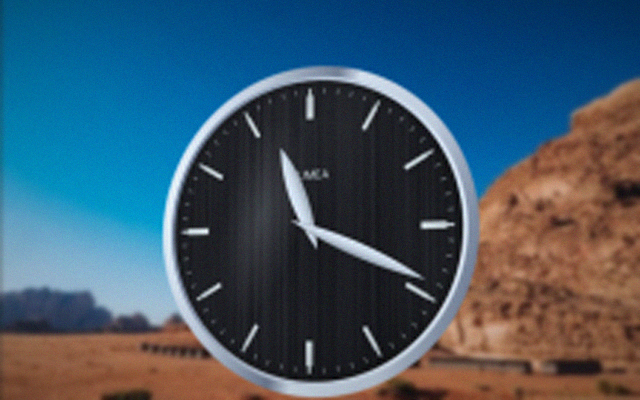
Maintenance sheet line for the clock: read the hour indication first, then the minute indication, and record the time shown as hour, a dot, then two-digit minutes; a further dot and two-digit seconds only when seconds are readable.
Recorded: 11.19
